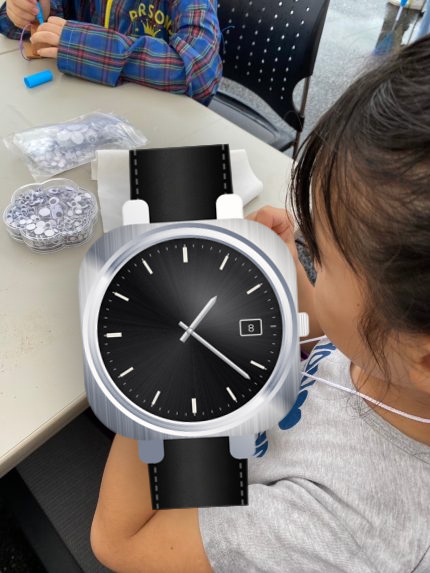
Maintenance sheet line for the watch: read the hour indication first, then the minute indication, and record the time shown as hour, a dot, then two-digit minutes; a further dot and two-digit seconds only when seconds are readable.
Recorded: 1.22
